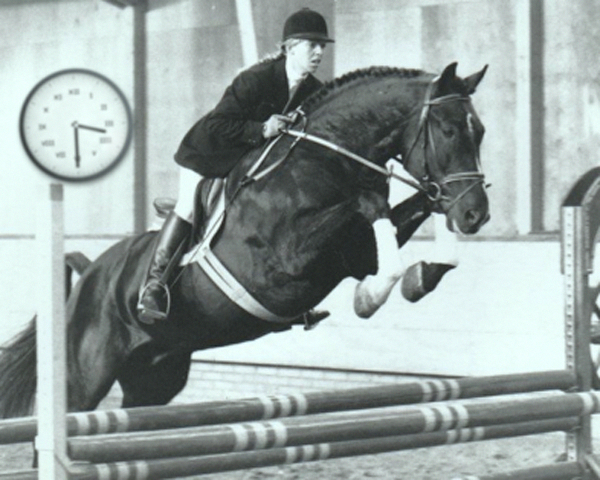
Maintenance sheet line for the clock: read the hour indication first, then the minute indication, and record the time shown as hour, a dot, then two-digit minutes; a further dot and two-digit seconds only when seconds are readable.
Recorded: 3.30
